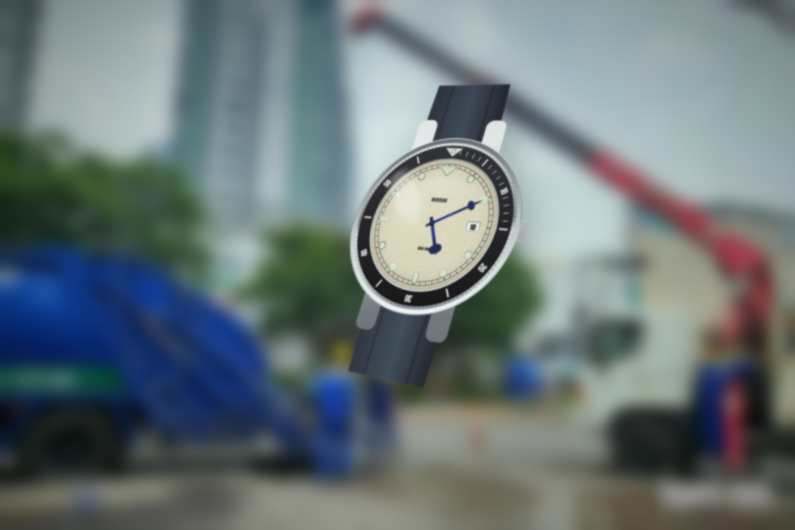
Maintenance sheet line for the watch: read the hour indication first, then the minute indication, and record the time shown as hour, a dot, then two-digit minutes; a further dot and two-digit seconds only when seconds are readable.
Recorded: 5.10
